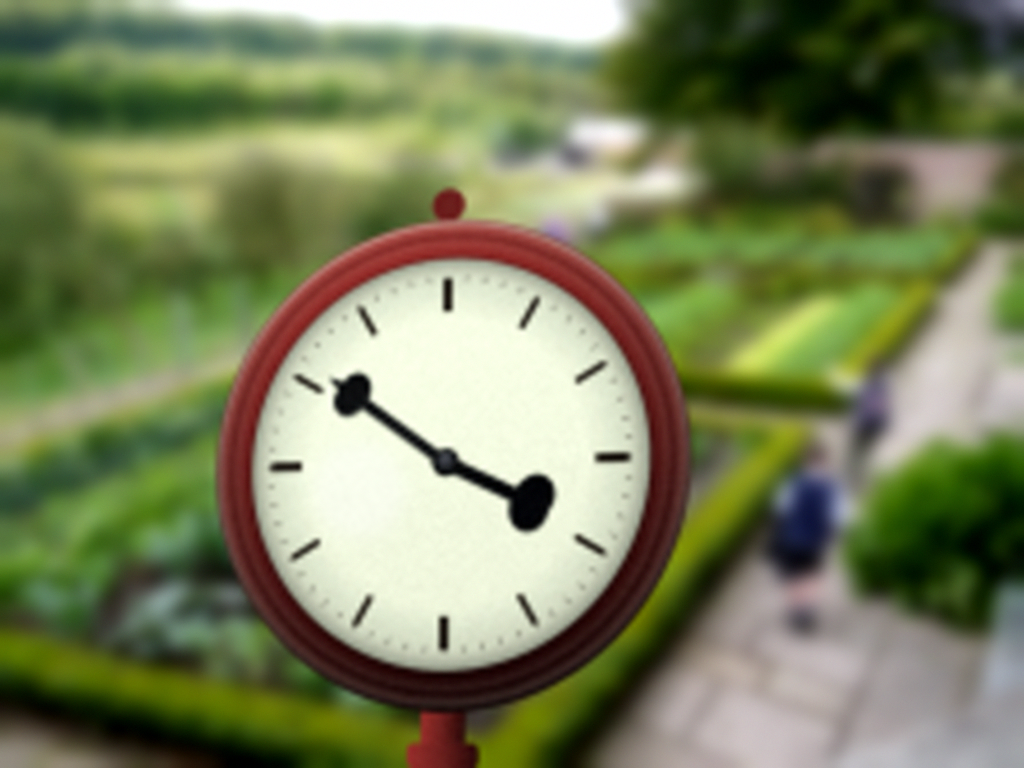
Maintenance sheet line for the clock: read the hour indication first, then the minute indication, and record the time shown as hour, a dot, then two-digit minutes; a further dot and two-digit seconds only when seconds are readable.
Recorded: 3.51
